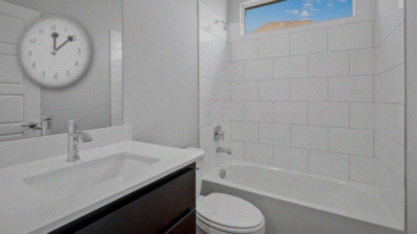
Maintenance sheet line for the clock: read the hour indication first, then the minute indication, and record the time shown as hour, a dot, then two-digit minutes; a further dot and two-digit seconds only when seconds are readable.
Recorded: 12.09
